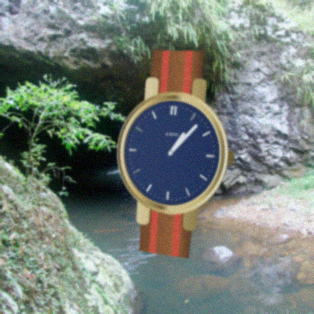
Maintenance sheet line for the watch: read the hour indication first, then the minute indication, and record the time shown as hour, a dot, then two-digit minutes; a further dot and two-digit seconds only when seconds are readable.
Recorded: 1.07
